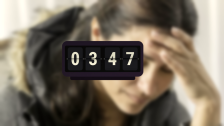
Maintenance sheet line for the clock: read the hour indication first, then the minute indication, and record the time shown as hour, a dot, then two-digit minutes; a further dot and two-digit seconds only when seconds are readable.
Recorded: 3.47
